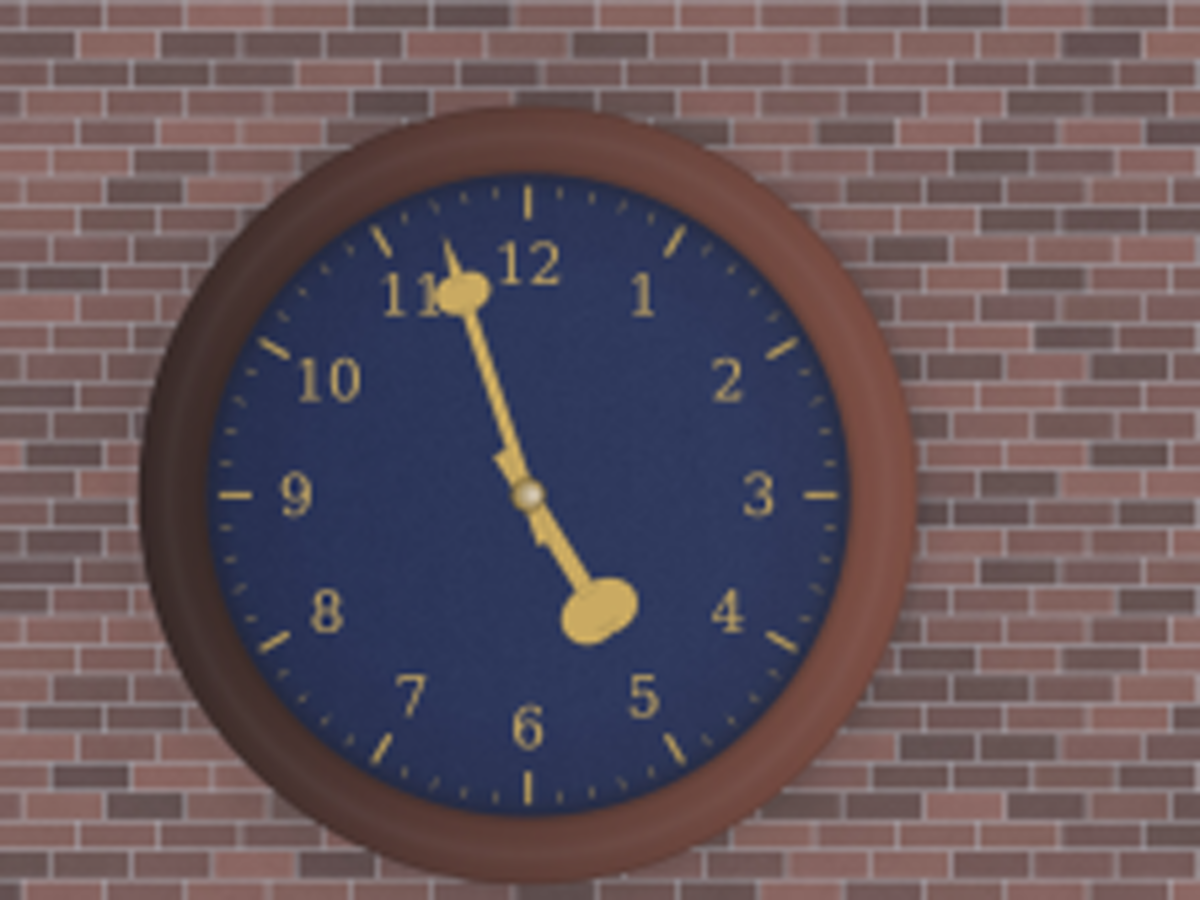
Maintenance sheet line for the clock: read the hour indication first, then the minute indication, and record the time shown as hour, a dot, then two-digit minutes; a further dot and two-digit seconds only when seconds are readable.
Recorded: 4.57
